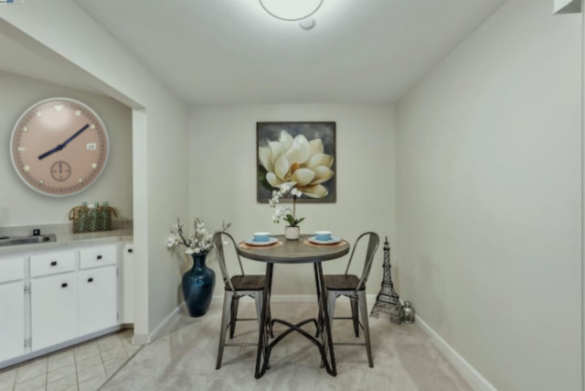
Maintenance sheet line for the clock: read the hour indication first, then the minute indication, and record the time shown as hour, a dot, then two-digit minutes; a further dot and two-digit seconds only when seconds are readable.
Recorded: 8.09
